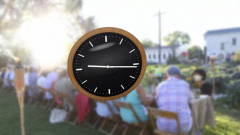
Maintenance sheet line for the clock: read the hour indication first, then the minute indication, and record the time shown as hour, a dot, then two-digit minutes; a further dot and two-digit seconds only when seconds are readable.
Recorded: 9.16
